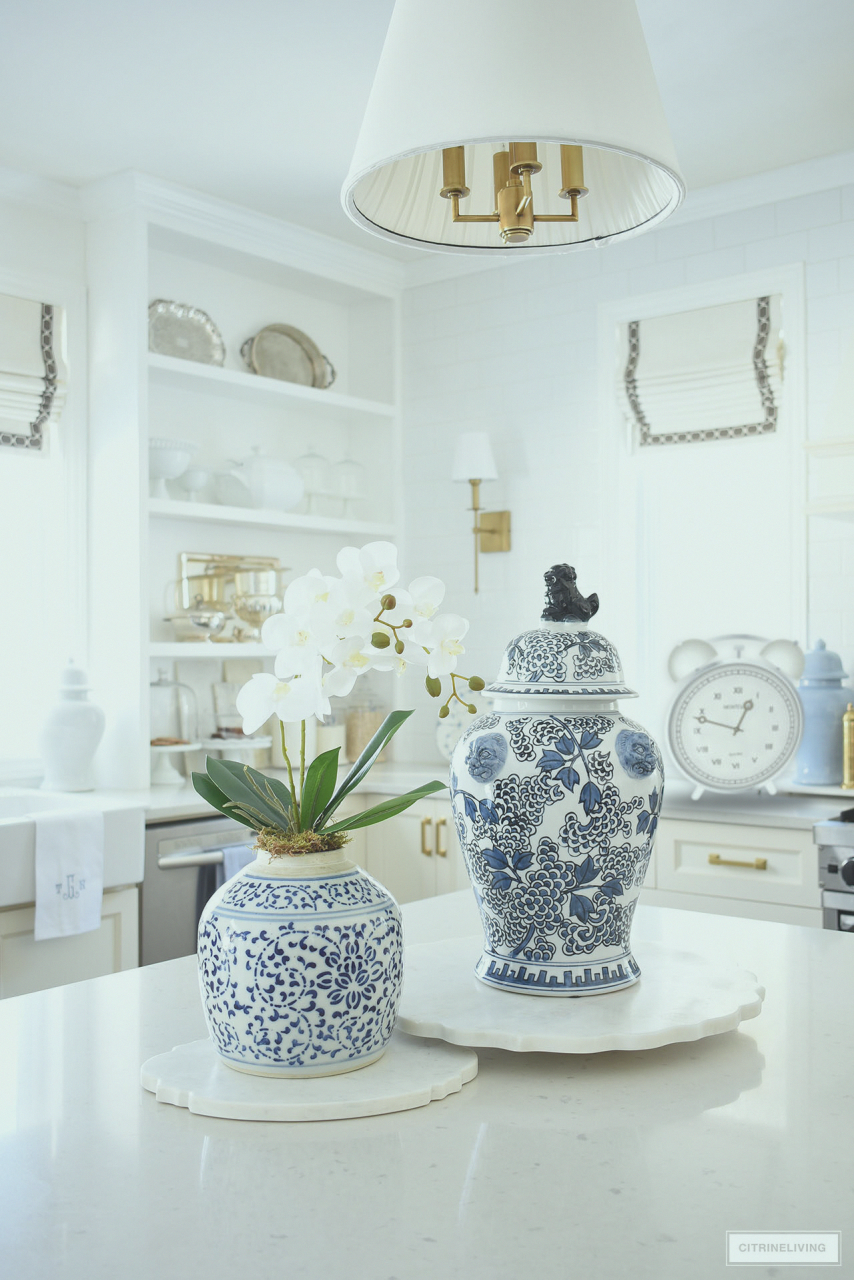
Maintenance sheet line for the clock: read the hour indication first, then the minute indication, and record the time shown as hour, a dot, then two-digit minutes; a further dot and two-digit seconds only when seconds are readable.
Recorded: 12.48
